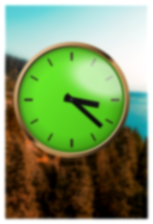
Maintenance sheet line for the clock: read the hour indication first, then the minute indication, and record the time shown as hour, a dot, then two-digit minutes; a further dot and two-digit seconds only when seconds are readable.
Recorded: 3.22
